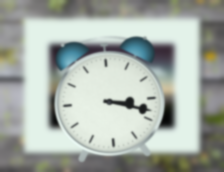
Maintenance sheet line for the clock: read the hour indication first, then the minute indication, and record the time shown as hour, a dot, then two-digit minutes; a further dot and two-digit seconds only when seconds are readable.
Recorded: 3.18
